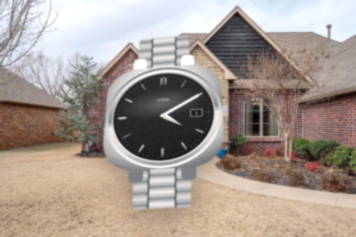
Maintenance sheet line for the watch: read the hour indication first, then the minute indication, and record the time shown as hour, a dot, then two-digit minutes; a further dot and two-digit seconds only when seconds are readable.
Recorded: 4.10
